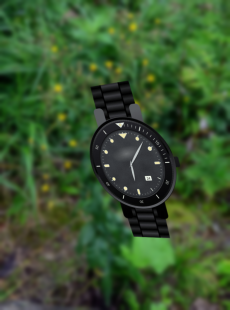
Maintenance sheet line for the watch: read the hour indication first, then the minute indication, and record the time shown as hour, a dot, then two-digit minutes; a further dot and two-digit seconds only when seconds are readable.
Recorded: 6.07
